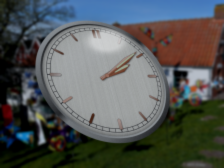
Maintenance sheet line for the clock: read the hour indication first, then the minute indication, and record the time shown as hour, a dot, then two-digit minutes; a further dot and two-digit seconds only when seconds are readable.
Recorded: 2.09
